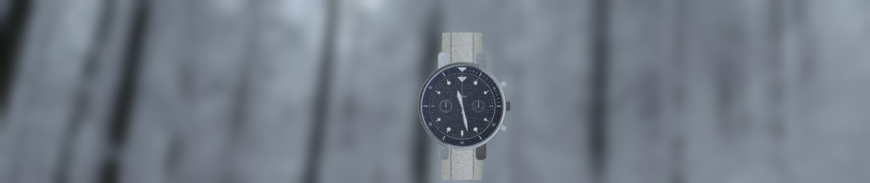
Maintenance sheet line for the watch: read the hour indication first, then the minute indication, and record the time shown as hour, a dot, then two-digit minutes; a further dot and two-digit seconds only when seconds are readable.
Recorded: 11.28
